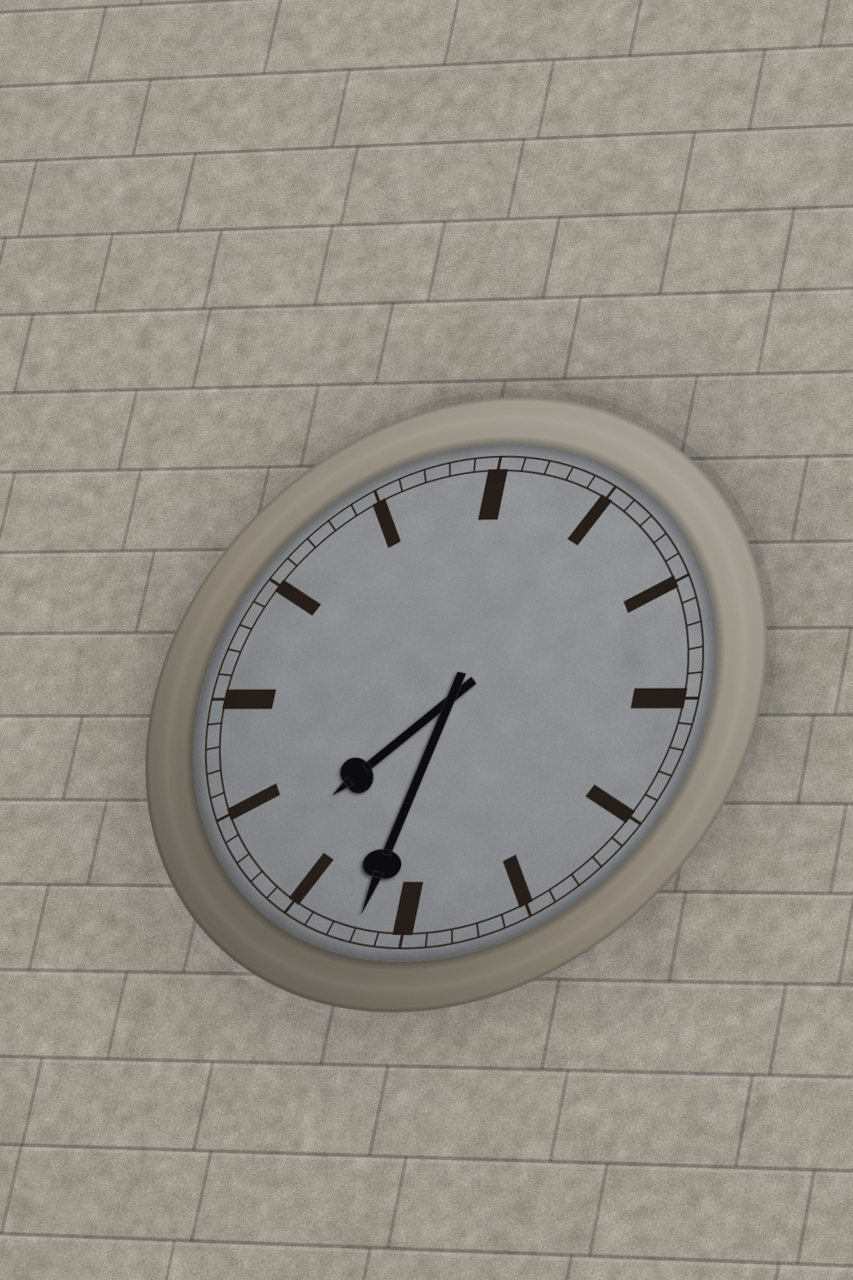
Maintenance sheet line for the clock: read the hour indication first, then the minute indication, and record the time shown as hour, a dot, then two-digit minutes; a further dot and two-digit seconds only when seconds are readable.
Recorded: 7.32
